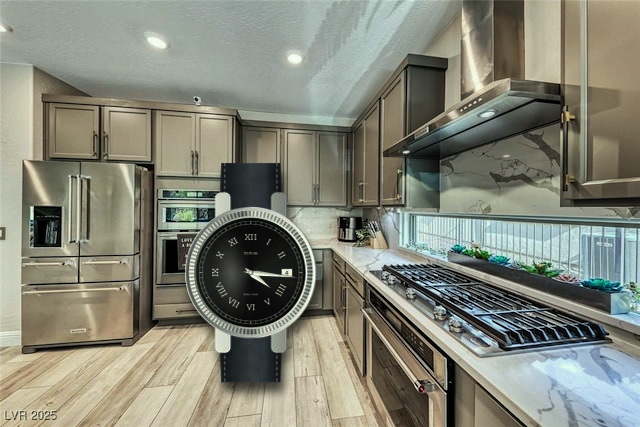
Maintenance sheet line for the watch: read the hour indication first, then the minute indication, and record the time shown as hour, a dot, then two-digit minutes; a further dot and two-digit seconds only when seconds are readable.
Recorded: 4.16
